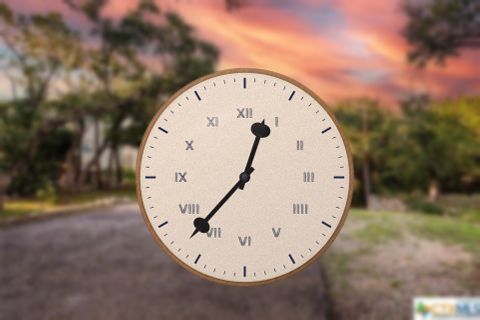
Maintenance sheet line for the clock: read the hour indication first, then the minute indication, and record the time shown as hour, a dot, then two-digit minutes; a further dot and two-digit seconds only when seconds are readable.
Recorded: 12.37
